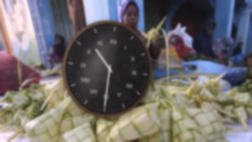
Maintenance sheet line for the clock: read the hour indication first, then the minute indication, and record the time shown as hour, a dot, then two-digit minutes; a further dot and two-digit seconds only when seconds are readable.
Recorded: 10.30
